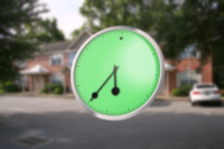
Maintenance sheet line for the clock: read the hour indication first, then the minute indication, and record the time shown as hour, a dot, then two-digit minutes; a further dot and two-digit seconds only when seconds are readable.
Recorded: 5.35
